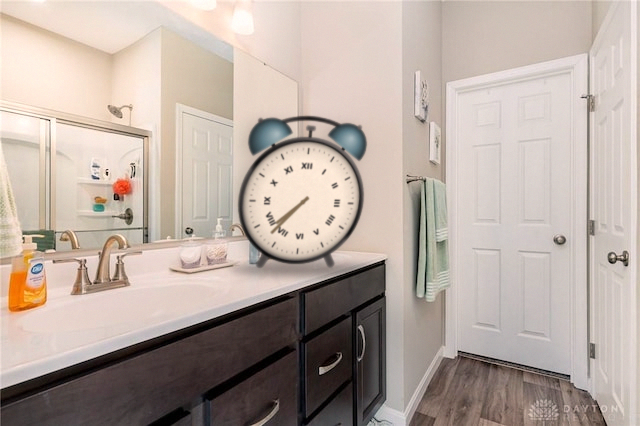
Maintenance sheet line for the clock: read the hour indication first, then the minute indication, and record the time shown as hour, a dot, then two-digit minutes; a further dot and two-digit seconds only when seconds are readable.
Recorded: 7.37
